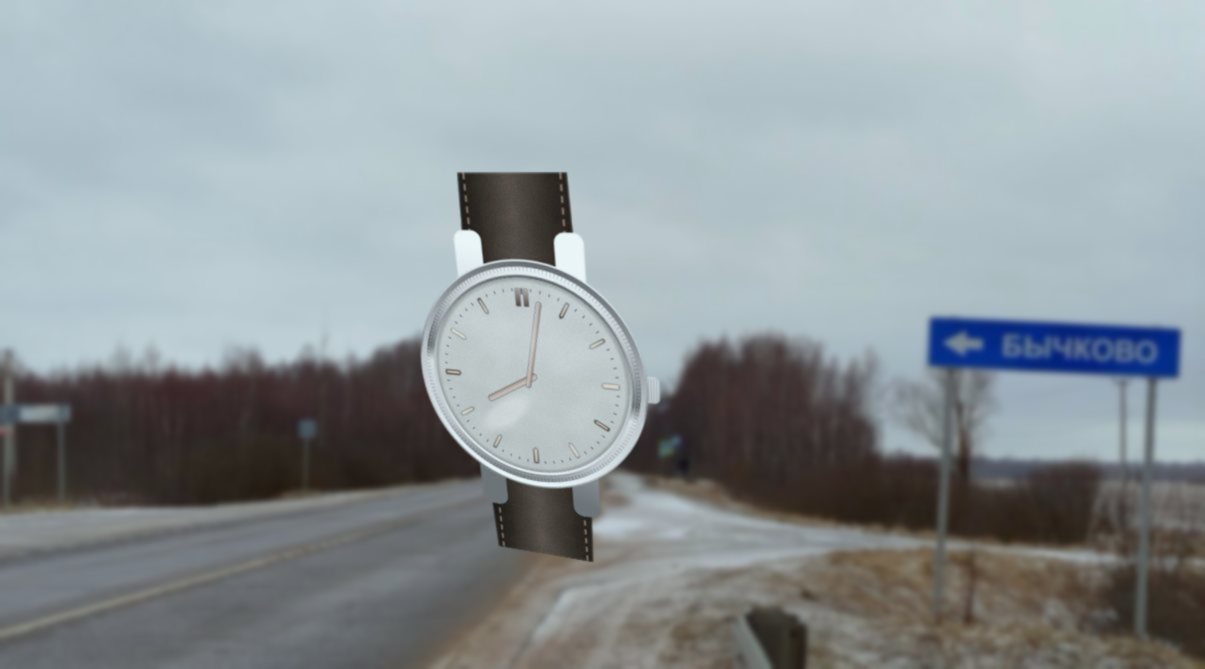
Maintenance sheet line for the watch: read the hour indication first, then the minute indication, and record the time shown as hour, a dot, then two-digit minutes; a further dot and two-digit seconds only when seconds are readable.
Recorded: 8.02
